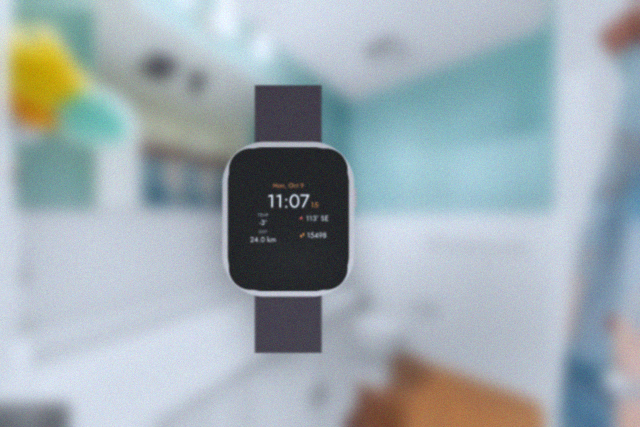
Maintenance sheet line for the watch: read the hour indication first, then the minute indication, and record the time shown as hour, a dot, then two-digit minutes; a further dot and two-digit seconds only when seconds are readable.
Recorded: 11.07
